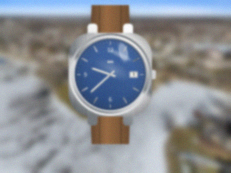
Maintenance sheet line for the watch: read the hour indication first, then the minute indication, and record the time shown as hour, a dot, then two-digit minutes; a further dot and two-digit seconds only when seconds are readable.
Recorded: 9.38
